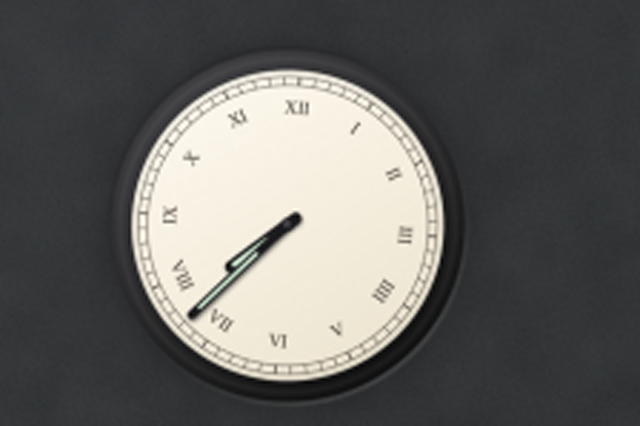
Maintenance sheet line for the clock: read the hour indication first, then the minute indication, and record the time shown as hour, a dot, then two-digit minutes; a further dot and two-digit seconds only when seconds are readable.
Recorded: 7.37
